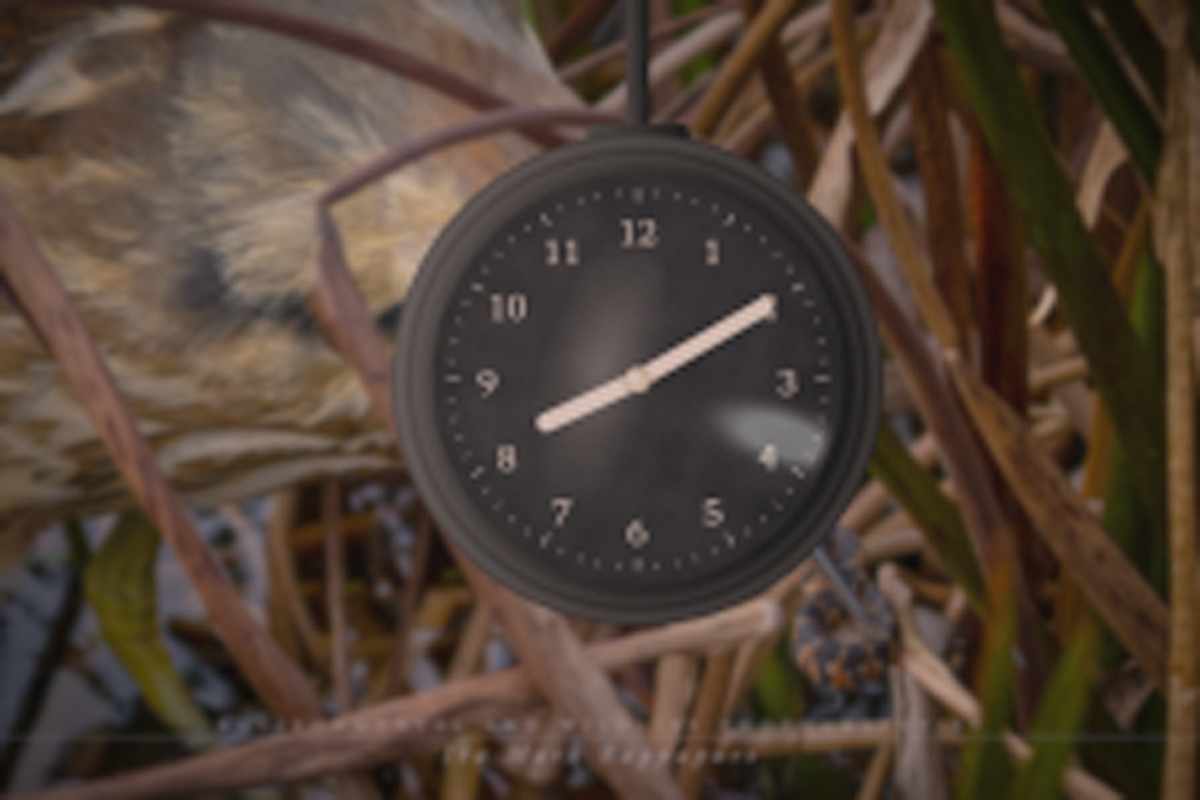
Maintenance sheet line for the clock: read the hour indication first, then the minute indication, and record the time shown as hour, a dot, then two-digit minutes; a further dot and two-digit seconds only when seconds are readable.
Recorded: 8.10
